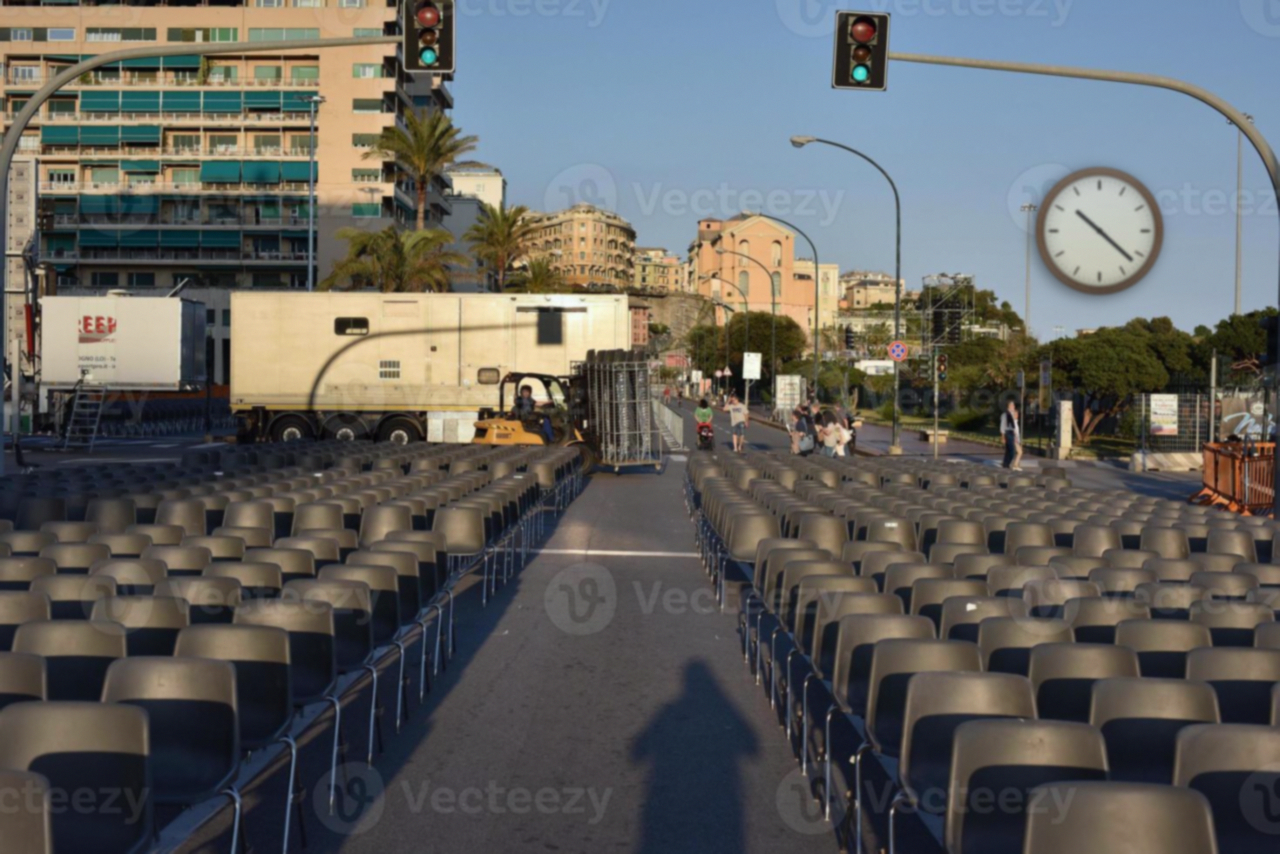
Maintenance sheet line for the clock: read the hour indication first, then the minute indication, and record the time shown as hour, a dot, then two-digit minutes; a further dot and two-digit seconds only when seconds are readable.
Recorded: 10.22
